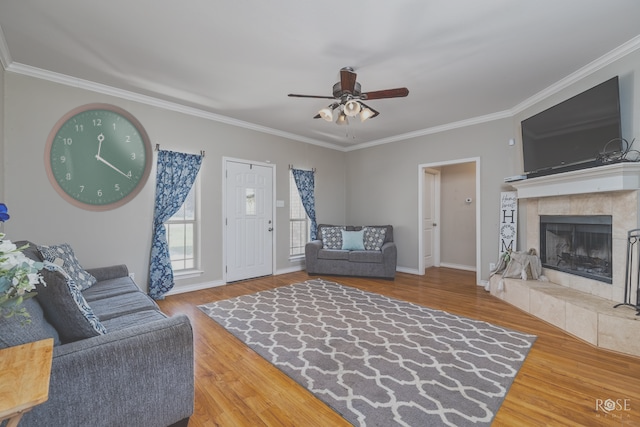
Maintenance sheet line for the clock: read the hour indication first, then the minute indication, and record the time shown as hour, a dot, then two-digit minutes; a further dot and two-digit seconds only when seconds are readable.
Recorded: 12.21
